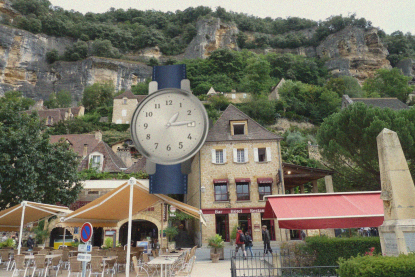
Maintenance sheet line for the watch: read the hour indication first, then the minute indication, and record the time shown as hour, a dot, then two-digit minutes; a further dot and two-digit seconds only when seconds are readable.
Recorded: 1.14
